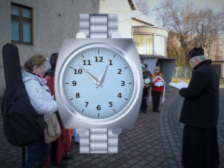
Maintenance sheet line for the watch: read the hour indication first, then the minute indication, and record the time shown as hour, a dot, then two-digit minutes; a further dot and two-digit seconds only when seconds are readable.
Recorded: 12.52
